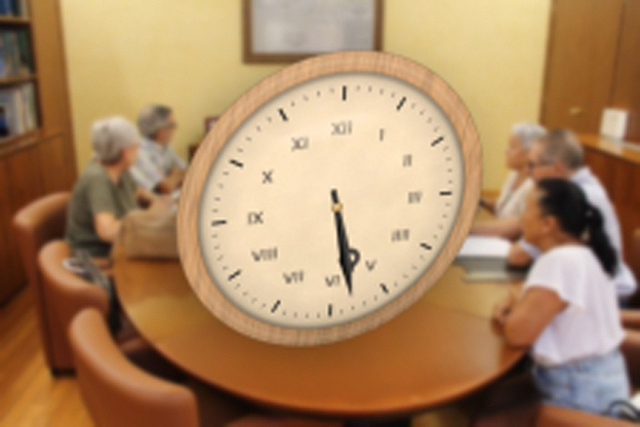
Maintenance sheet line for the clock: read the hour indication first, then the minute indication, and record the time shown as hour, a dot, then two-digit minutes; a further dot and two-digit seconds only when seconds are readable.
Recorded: 5.28
